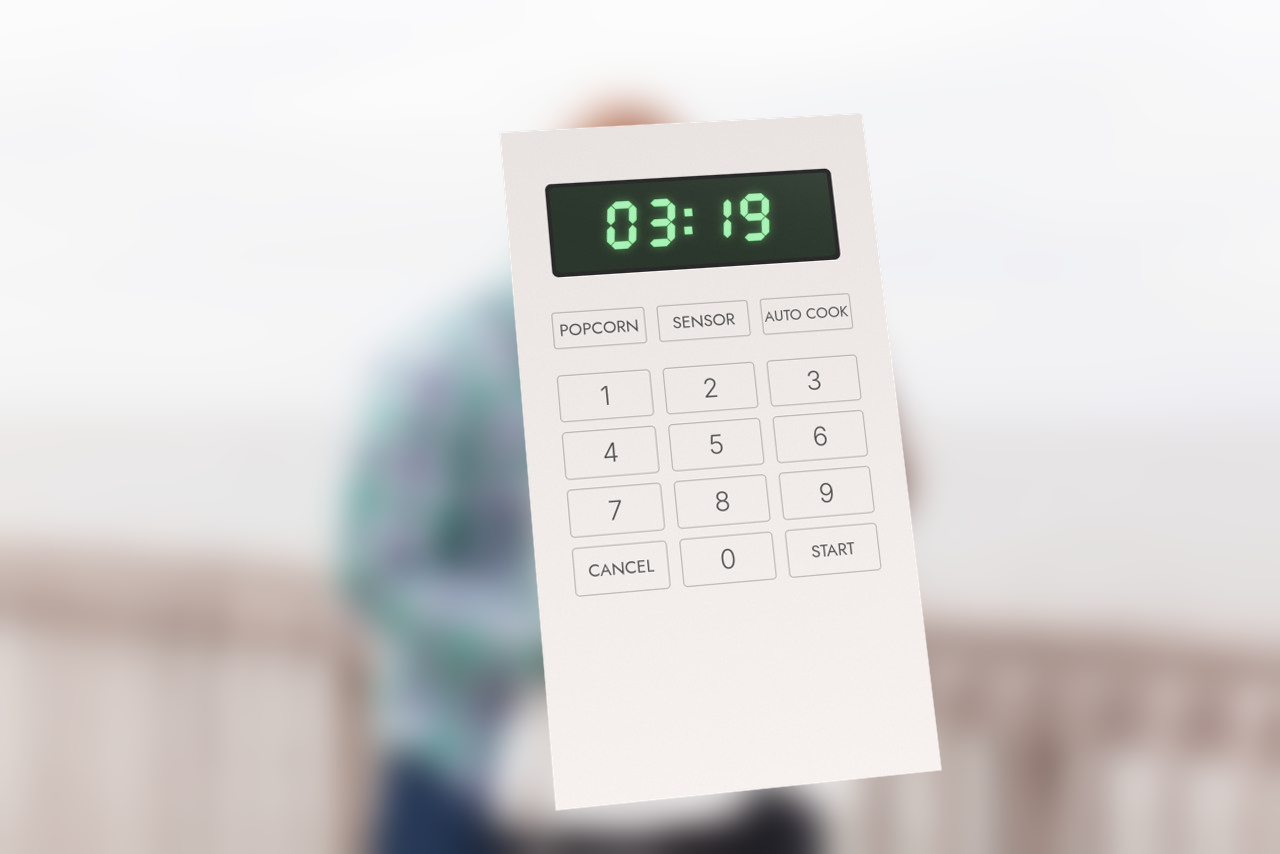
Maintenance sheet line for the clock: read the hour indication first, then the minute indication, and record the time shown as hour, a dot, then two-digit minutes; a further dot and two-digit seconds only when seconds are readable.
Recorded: 3.19
